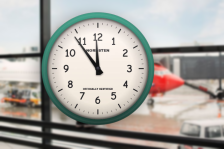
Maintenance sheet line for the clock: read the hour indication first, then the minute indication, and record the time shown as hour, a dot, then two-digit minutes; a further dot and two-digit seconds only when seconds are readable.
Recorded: 11.54
